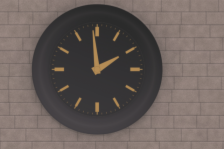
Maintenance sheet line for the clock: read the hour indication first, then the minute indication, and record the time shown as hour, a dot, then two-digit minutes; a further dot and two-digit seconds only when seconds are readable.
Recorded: 1.59
